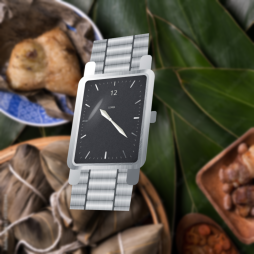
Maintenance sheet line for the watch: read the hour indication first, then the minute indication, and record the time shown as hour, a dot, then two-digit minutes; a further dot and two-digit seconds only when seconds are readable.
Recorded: 10.22
